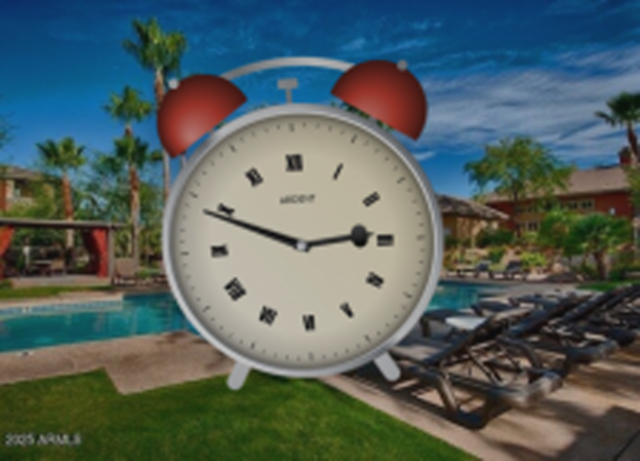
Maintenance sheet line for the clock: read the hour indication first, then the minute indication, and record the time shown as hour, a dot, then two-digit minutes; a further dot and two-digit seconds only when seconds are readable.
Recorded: 2.49
